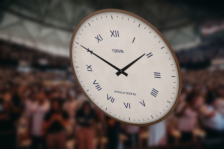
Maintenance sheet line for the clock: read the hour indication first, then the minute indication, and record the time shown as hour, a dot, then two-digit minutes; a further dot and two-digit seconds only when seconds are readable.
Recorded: 1.50
